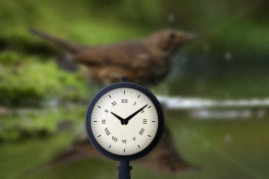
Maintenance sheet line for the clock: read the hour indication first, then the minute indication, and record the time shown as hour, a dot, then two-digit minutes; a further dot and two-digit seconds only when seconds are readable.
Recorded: 10.09
